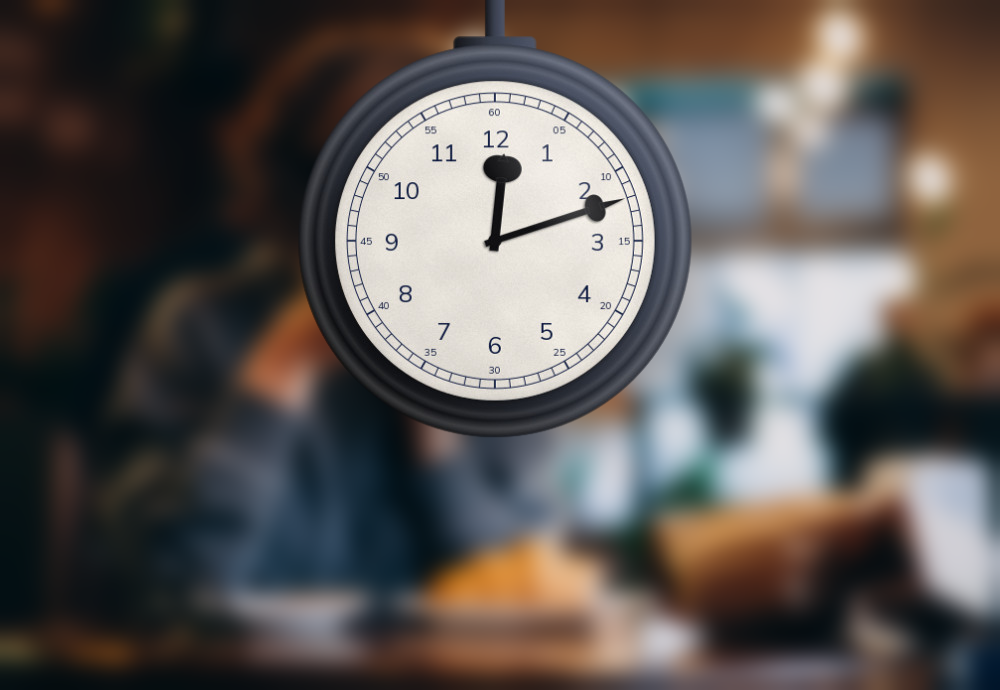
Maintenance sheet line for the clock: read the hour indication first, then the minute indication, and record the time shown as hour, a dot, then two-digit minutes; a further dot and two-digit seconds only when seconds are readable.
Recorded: 12.12
